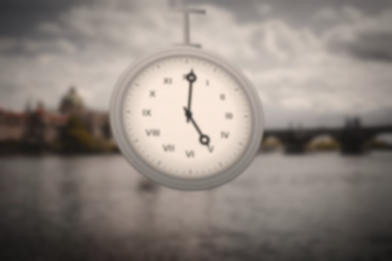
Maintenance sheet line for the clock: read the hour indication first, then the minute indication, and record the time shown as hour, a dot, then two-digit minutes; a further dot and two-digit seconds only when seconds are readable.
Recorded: 5.01
